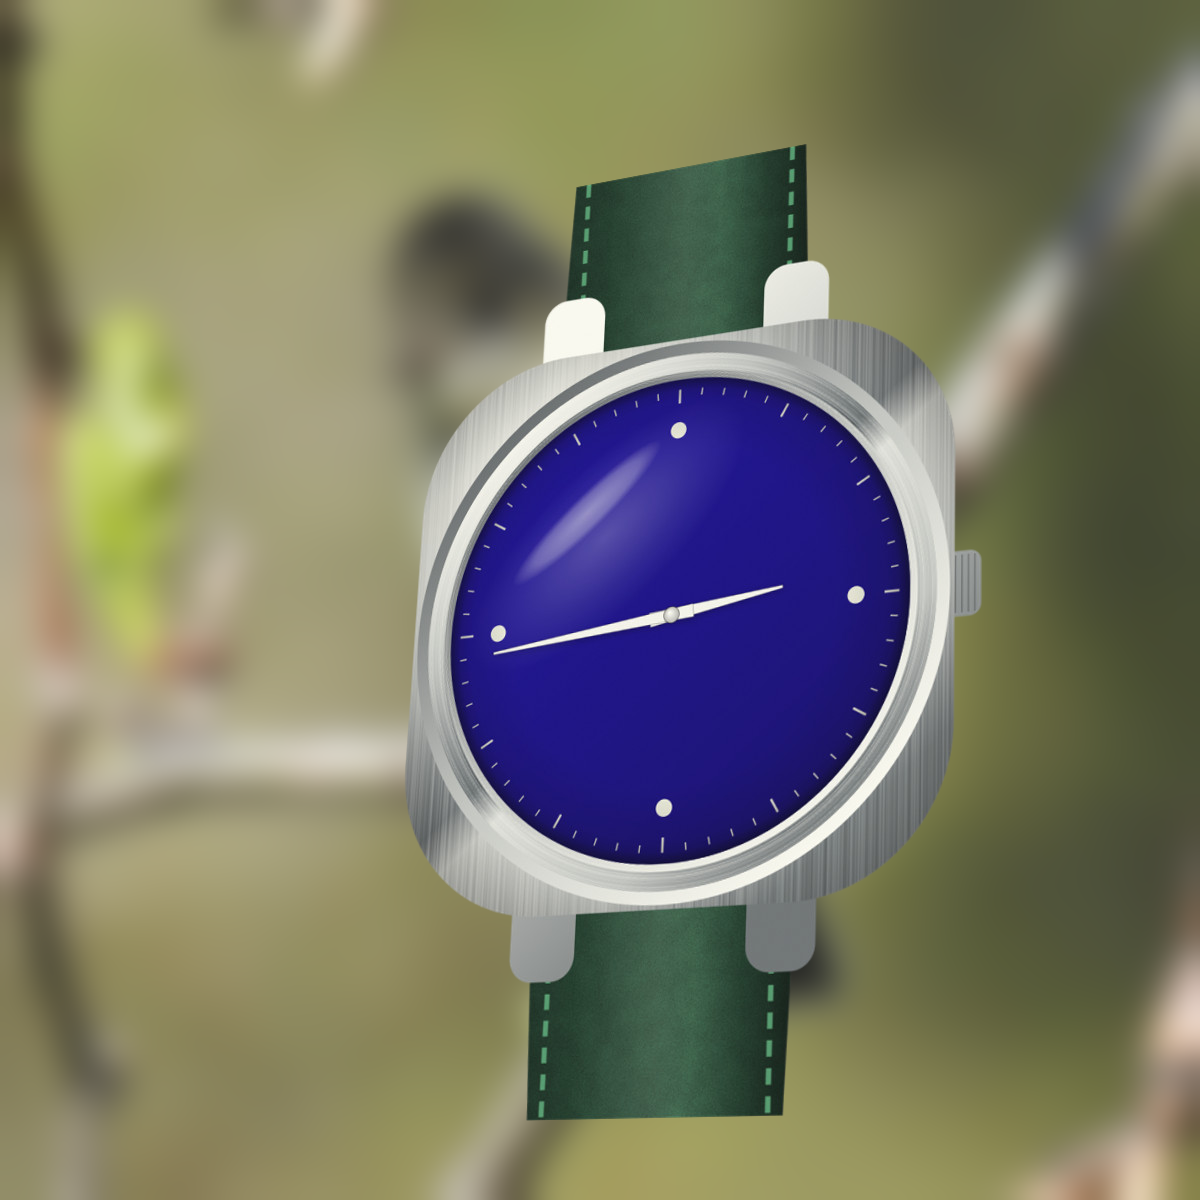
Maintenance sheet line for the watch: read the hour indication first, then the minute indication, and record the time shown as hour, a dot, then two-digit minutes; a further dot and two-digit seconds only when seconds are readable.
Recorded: 2.44
